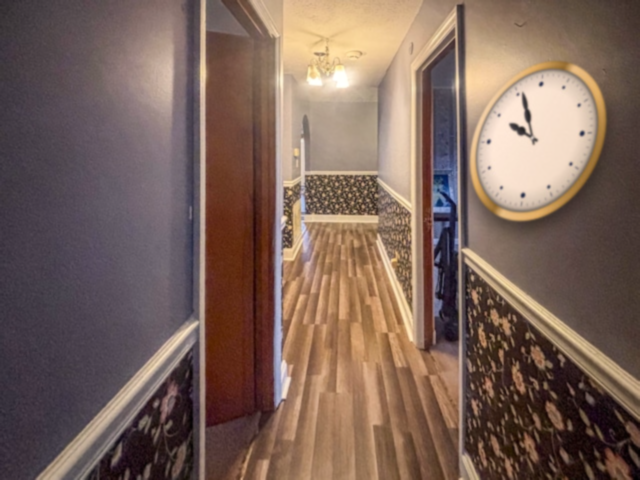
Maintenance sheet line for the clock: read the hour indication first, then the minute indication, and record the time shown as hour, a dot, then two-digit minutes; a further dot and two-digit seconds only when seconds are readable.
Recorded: 9.56
